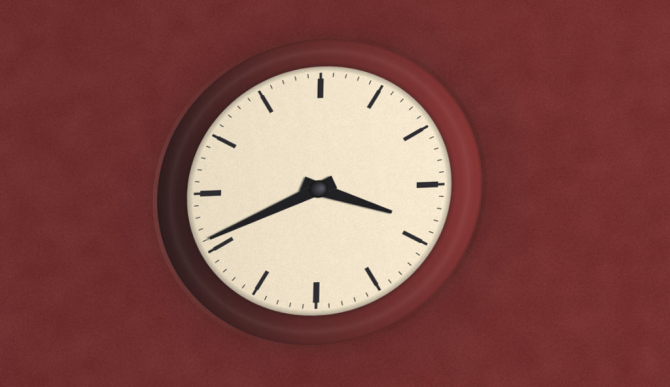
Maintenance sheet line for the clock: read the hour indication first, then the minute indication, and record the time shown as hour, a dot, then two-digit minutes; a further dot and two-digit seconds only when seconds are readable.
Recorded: 3.41
